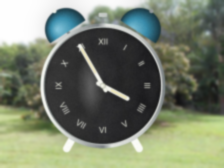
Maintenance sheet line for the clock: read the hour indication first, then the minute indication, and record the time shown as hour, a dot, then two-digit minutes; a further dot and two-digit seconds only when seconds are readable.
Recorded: 3.55
